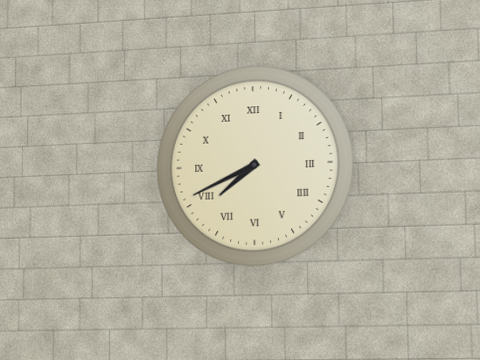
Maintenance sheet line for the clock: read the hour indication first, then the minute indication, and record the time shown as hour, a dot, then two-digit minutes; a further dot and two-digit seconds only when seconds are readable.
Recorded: 7.41
